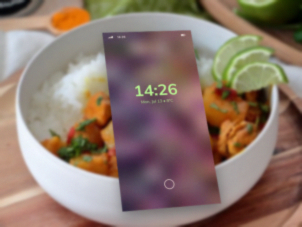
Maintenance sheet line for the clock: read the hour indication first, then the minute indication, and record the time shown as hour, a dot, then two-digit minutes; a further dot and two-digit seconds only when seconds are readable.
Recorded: 14.26
